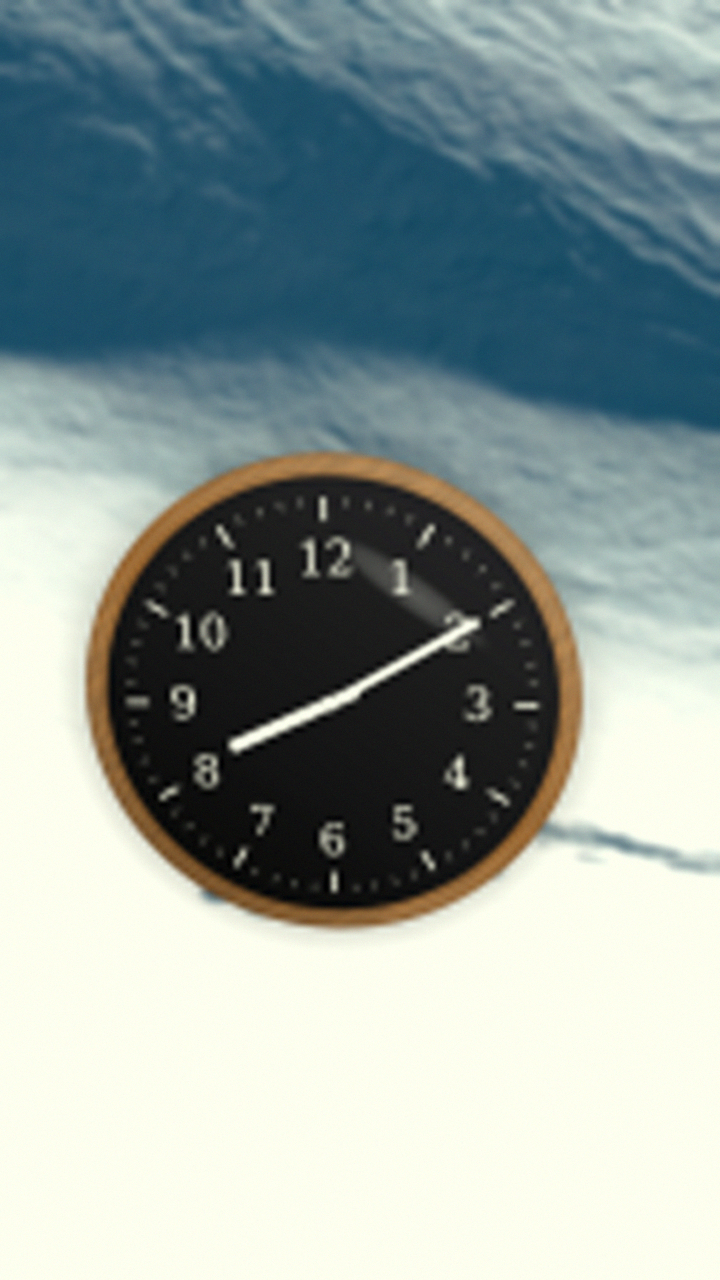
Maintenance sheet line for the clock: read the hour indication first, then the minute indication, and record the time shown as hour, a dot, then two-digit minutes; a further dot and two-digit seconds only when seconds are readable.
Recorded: 8.10
